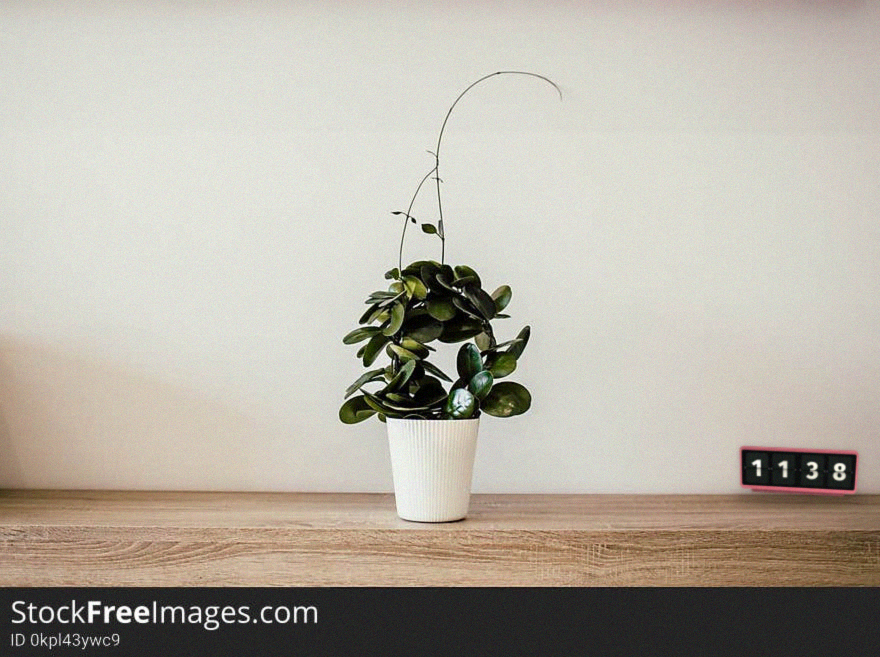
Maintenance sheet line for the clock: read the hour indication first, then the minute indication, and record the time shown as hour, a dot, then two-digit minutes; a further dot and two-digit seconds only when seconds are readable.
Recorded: 11.38
